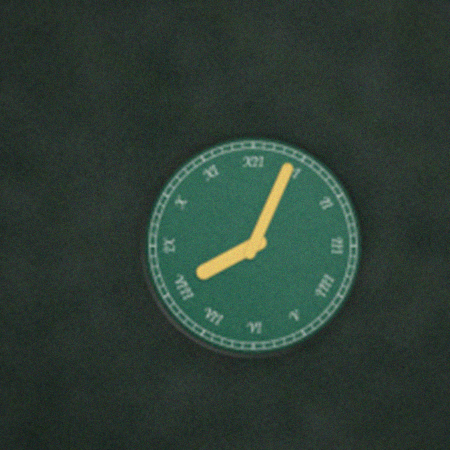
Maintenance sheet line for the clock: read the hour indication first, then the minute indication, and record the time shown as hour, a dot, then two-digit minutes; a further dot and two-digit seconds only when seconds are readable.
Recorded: 8.04
